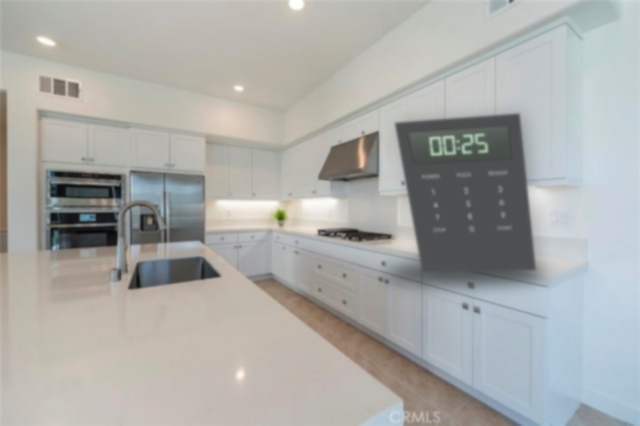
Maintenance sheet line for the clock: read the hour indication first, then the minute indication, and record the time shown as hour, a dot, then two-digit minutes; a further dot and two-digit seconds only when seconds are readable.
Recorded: 0.25
